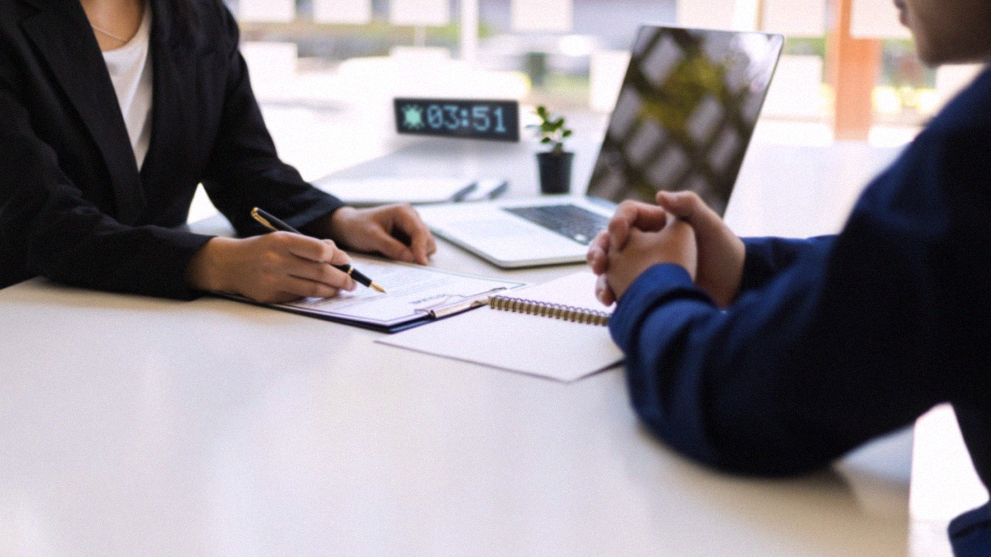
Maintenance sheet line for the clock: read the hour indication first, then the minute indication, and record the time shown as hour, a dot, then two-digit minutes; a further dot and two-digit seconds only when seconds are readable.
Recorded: 3.51
